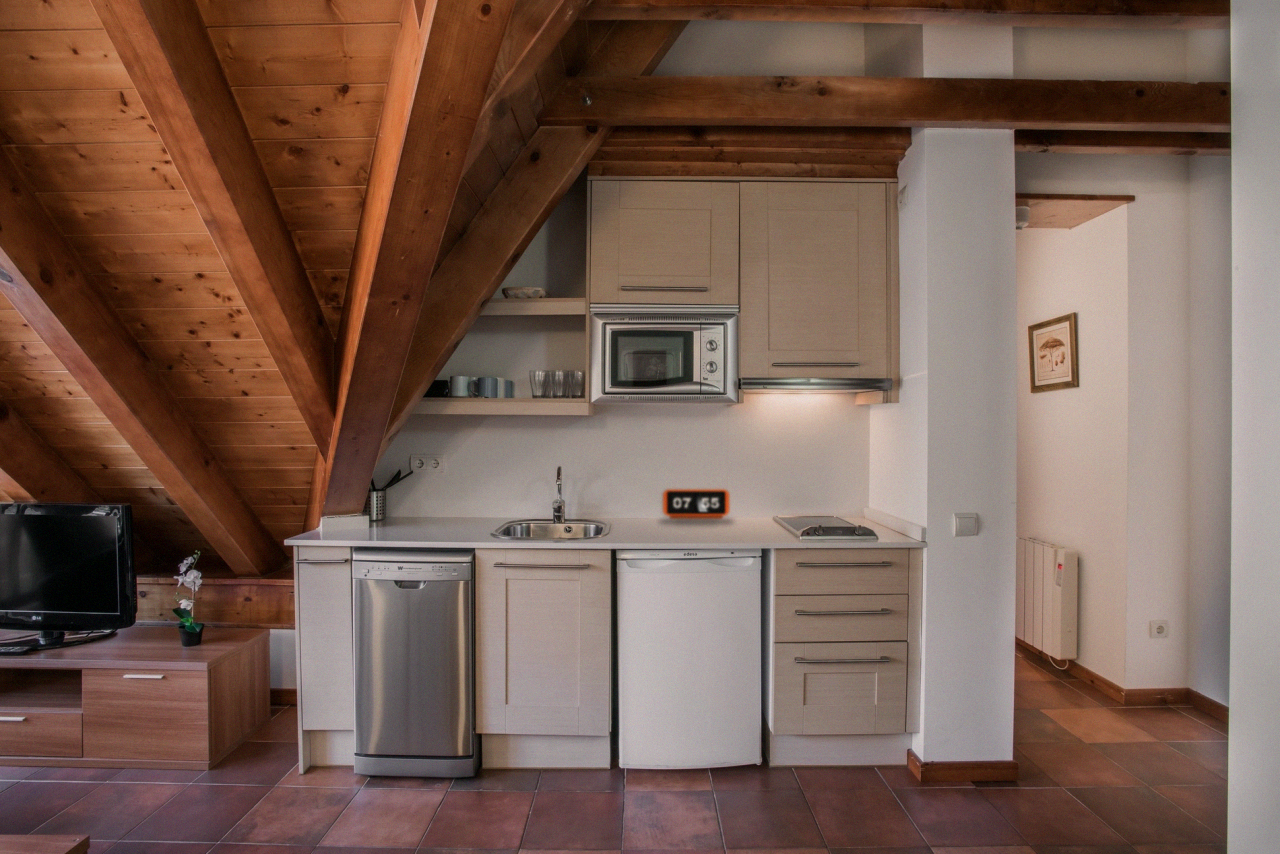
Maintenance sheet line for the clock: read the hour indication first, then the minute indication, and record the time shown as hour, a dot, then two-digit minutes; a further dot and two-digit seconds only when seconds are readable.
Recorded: 7.55
